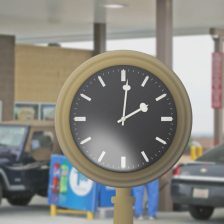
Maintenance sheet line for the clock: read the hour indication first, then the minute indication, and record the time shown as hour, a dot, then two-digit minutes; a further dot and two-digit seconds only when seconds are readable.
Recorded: 2.01
